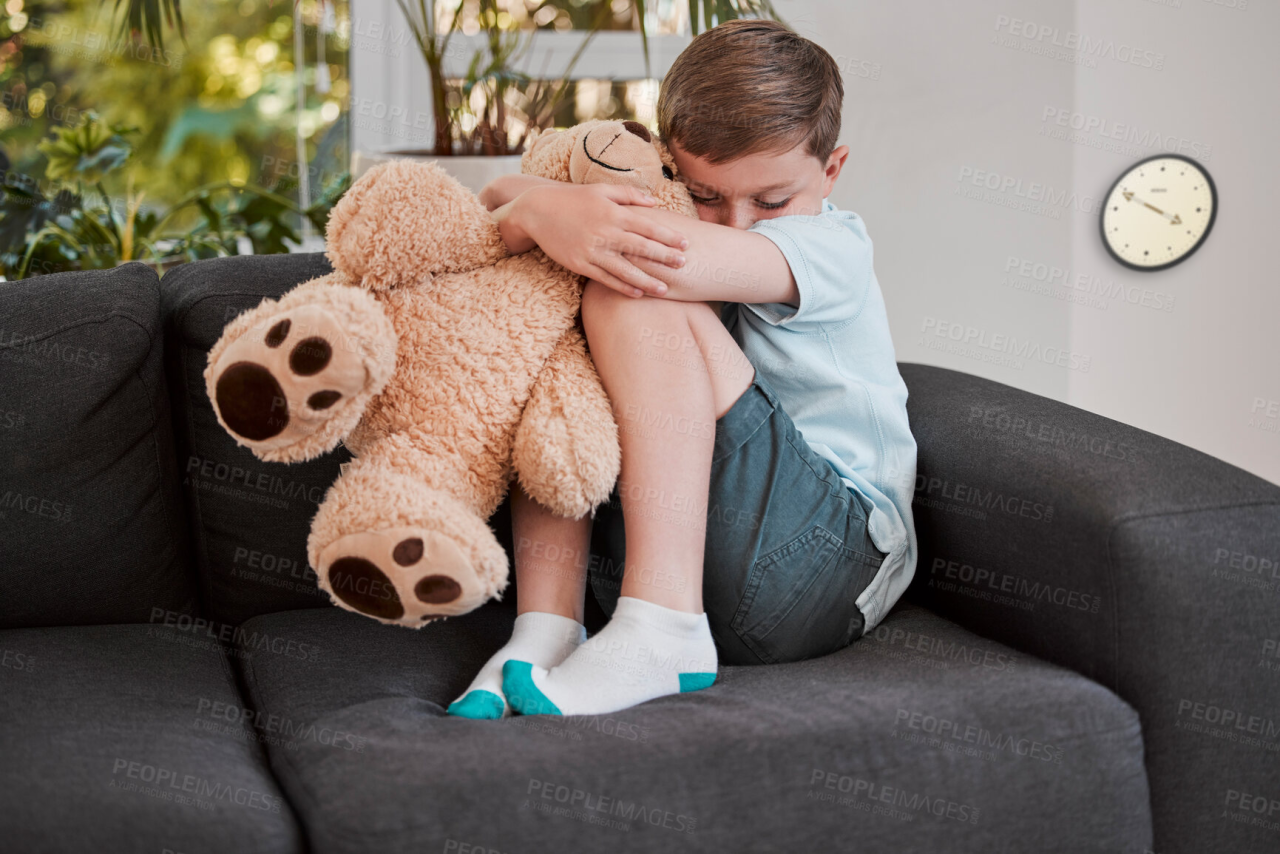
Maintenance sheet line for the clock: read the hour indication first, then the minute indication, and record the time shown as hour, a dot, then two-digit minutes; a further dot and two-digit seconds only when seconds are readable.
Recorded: 3.49
